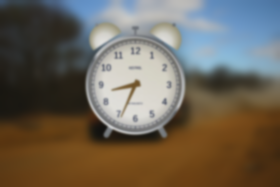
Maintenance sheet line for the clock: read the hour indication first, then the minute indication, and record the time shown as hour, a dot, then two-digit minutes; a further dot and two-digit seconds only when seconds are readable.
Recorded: 8.34
